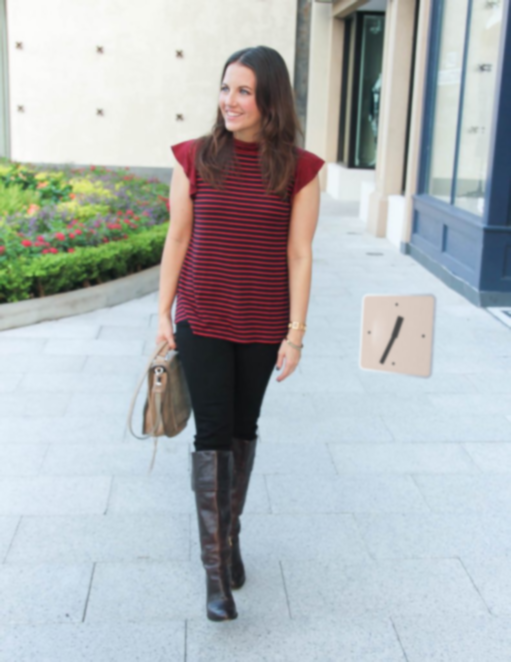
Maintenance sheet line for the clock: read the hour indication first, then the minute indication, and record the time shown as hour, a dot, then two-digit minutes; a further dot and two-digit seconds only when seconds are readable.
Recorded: 12.34
